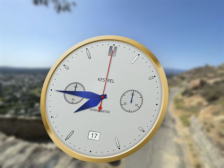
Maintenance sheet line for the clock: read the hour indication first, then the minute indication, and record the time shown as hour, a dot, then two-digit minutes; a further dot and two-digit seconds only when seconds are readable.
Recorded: 7.45
